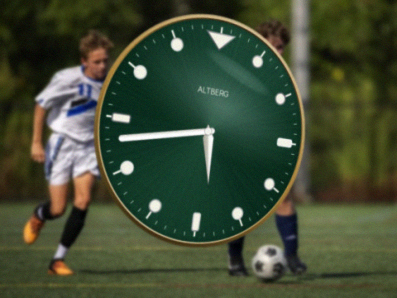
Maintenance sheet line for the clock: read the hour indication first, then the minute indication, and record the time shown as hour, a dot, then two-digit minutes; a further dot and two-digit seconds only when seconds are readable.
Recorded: 5.43
